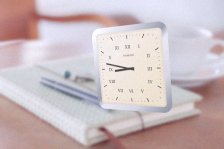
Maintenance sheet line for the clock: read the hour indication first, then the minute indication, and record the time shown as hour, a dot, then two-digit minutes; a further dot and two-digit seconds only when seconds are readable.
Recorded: 8.47
